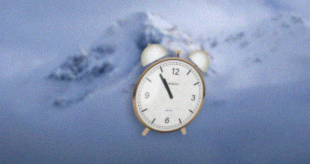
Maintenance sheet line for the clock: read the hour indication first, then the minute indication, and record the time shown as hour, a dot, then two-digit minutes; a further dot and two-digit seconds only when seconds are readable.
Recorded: 10.54
